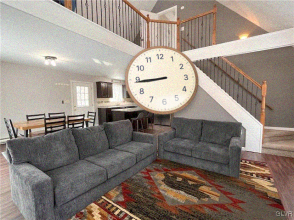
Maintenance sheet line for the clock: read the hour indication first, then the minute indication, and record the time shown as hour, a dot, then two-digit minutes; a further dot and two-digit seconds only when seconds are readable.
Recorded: 8.44
